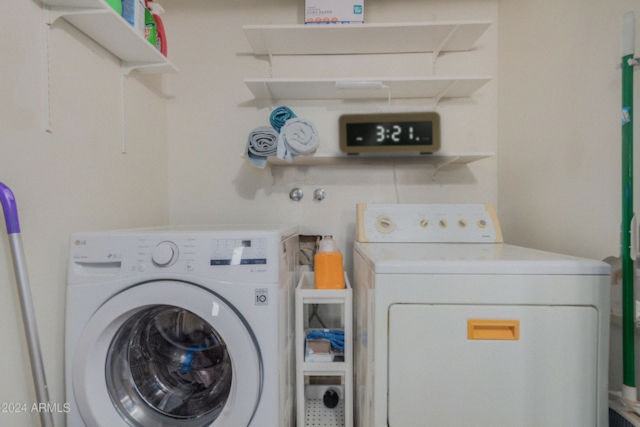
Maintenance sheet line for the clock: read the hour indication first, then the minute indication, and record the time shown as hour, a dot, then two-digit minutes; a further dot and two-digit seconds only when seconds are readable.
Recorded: 3.21
